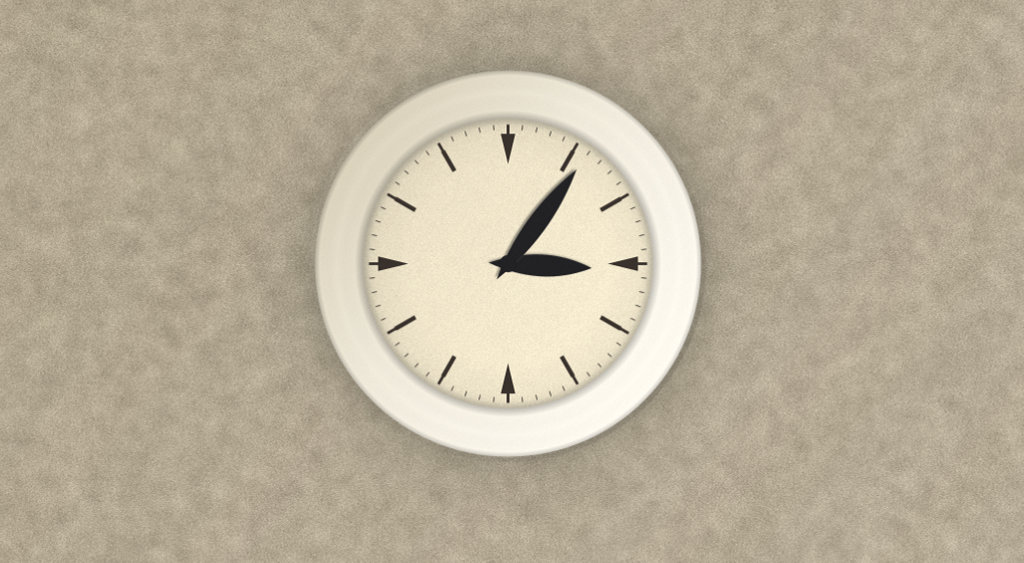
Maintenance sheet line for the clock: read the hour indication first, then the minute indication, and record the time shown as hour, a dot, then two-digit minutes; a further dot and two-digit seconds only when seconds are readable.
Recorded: 3.06
